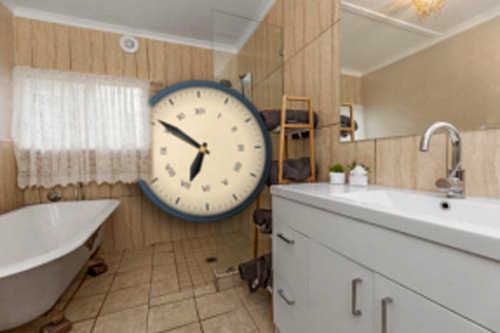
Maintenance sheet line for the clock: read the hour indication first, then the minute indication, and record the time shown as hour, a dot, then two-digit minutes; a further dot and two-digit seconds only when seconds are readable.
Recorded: 6.51
